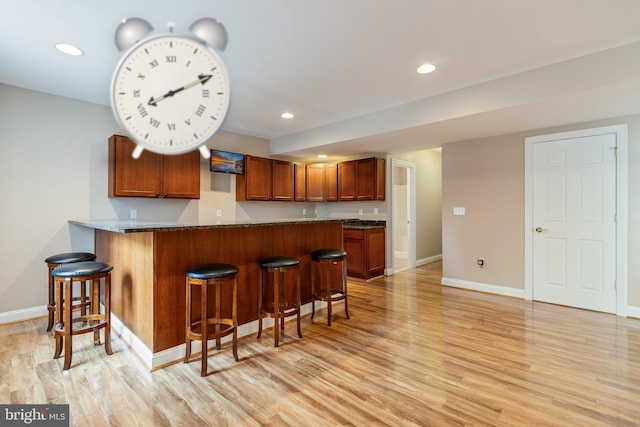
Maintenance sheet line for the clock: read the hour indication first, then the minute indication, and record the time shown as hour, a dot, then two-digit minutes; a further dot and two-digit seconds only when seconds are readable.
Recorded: 8.11
